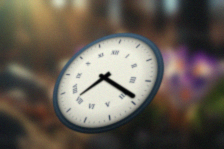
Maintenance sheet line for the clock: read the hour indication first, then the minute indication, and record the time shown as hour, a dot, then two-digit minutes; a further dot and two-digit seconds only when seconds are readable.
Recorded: 7.19
